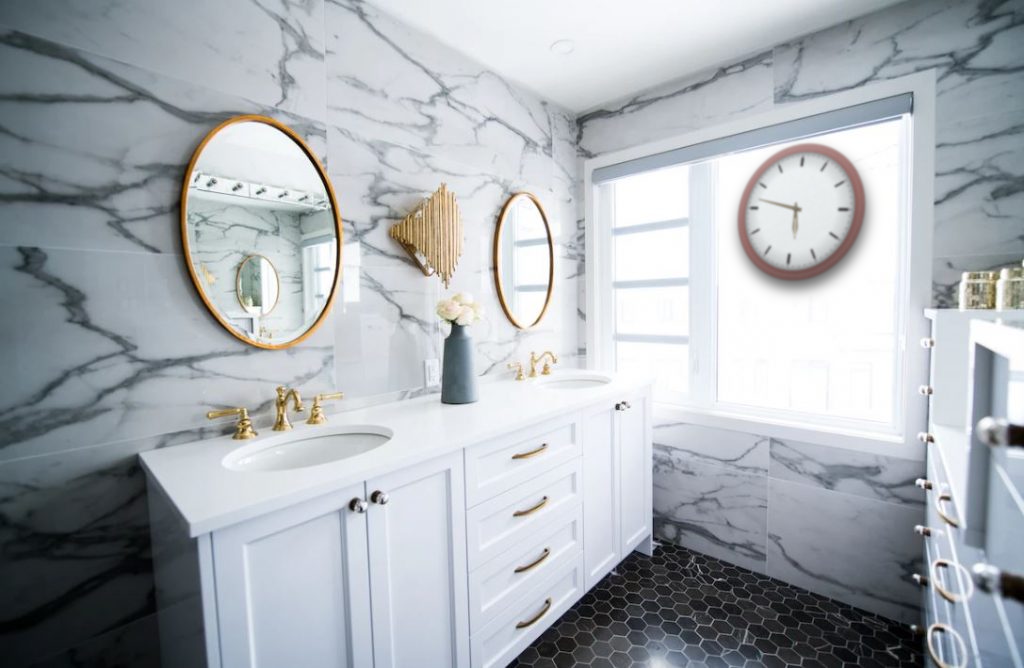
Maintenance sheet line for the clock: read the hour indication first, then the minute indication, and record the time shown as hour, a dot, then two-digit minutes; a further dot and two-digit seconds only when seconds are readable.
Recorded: 5.47
